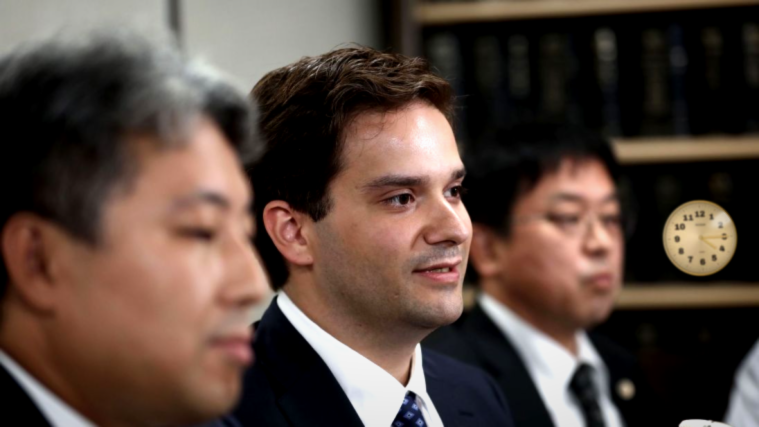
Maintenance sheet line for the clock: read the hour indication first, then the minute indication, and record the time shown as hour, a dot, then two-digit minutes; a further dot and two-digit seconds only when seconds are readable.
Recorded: 4.15
